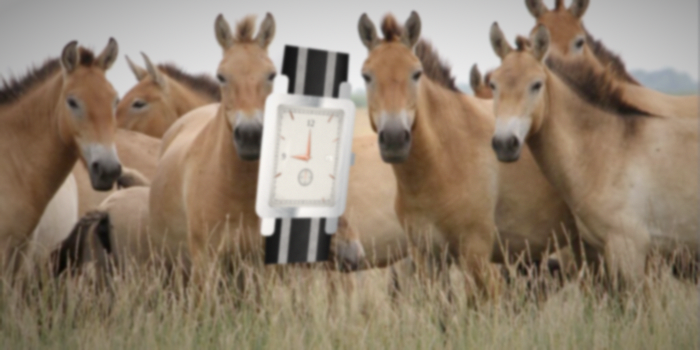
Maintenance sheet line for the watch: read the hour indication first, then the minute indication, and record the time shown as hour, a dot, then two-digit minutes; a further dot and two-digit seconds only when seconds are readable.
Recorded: 9.00
